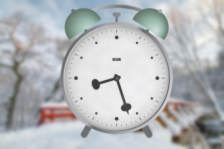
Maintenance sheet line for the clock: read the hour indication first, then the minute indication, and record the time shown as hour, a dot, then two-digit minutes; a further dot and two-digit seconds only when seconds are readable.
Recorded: 8.27
